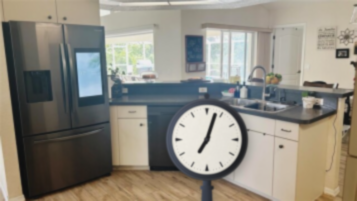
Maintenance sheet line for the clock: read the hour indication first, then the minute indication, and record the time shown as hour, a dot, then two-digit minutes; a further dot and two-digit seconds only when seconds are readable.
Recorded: 7.03
